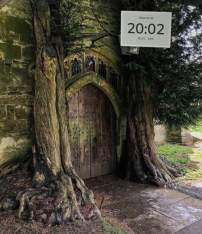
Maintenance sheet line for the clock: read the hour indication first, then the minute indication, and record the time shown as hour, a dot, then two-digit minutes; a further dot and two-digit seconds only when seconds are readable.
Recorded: 20.02
